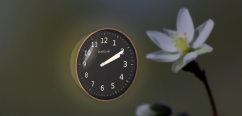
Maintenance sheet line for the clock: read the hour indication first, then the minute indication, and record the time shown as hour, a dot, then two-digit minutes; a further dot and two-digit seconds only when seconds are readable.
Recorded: 2.10
